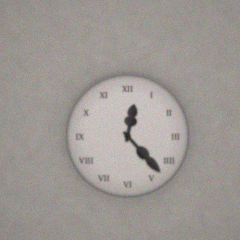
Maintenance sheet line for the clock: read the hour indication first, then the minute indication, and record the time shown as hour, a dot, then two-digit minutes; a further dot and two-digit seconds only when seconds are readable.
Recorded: 12.23
